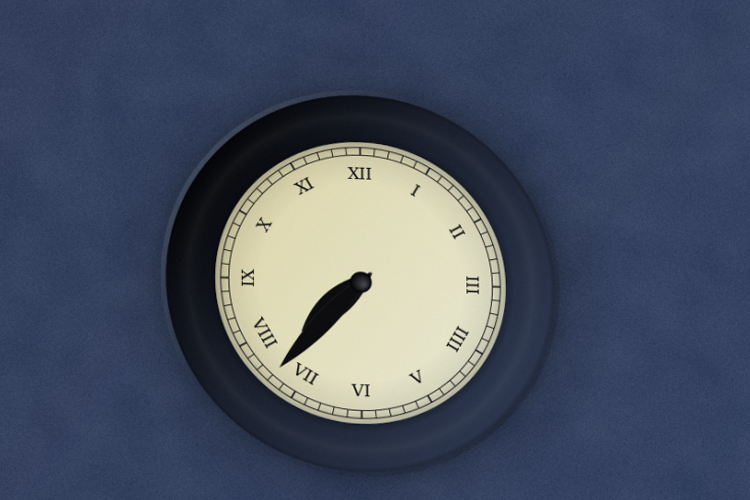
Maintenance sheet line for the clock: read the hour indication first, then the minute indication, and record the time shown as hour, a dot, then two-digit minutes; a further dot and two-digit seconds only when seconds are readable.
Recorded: 7.37
